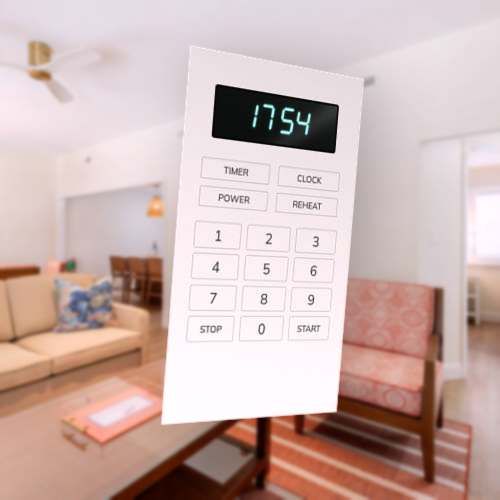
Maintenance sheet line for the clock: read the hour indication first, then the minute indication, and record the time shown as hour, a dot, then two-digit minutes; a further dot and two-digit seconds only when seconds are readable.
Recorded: 17.54
